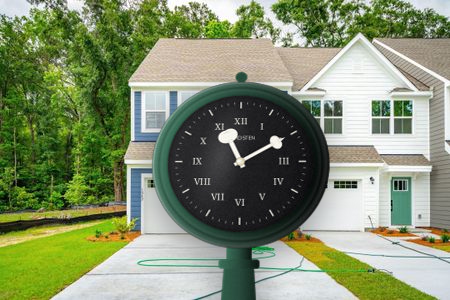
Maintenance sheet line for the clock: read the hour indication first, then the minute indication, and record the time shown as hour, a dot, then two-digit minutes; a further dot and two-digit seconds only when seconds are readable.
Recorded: 11.10
